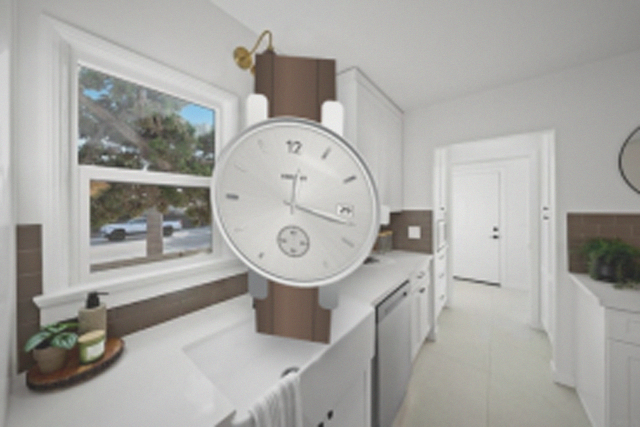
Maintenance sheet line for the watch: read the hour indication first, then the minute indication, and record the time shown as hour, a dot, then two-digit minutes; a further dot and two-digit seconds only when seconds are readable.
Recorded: 12.17
